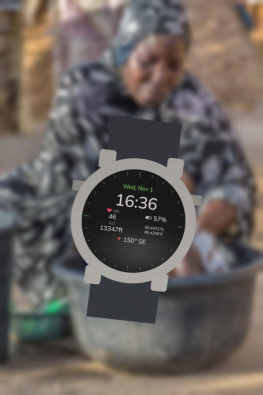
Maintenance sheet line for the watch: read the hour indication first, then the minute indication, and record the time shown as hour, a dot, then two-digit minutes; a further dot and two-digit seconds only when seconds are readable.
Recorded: 16.36
